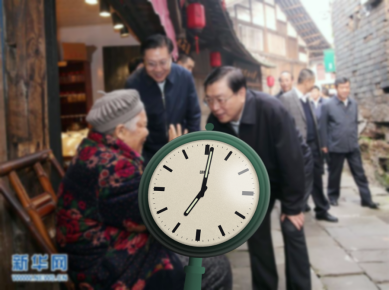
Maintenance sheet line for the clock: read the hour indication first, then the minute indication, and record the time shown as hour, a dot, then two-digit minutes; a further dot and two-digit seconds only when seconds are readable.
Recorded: 7.01
